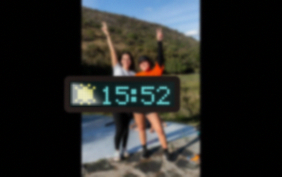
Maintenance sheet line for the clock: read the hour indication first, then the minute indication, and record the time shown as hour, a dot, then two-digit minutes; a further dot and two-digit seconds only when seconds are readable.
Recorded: 15.52
